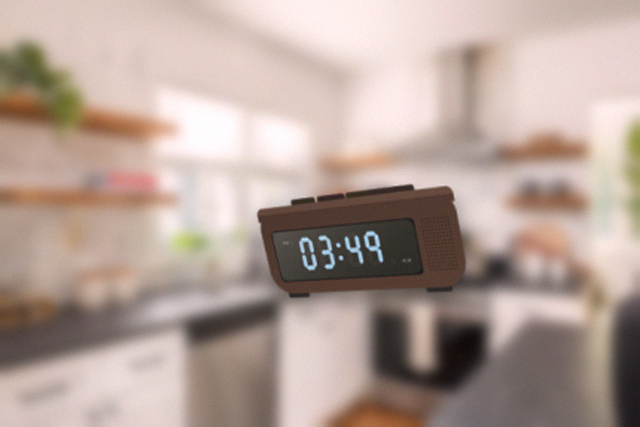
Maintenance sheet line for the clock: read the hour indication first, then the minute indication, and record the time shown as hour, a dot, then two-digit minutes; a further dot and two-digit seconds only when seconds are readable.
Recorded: 3.49
